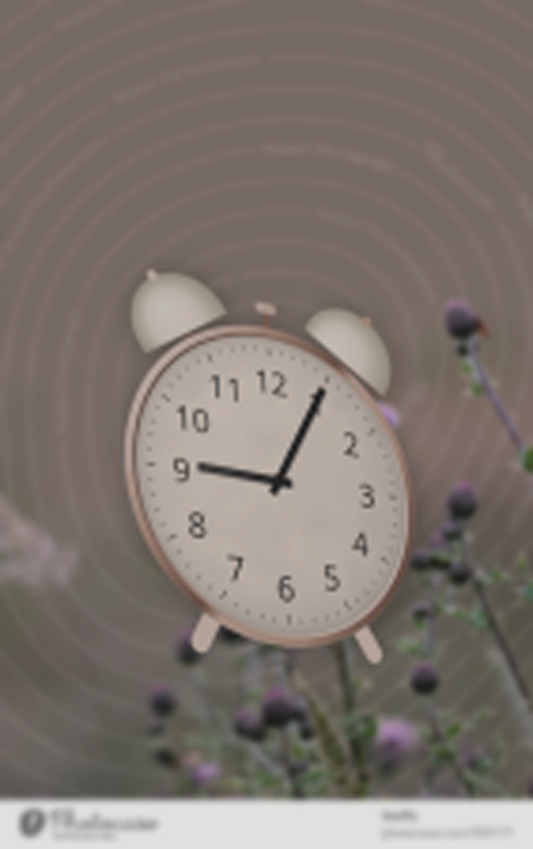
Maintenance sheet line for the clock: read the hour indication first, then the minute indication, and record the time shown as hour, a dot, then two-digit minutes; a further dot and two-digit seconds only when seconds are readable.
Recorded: 9.05
